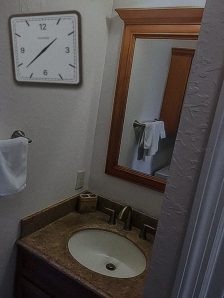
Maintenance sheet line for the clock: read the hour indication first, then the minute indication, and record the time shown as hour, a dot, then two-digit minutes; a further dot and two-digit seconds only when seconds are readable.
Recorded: 1.38
